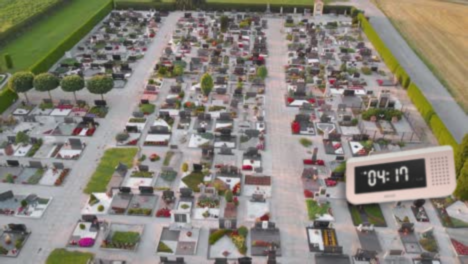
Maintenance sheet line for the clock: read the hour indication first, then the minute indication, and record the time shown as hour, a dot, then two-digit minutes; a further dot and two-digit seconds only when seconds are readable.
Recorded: 4.17
